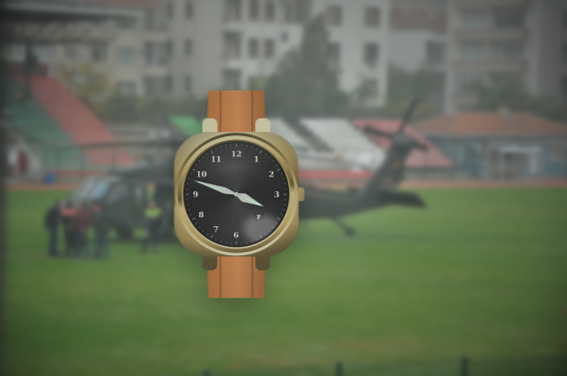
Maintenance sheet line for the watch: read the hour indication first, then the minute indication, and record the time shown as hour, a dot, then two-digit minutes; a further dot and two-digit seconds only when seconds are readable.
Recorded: 3.48
